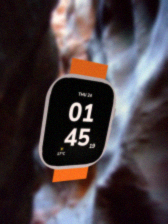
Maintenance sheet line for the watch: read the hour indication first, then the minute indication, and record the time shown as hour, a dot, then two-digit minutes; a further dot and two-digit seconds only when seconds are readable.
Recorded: 1.45
